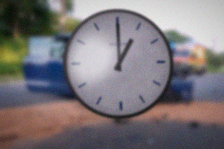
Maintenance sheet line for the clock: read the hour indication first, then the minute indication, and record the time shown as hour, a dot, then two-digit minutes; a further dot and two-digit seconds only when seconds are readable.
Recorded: 1.00
